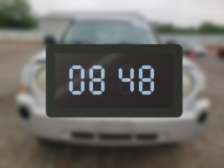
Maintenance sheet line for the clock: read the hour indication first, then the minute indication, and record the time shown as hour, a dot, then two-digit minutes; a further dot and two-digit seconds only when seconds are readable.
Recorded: 8.48
